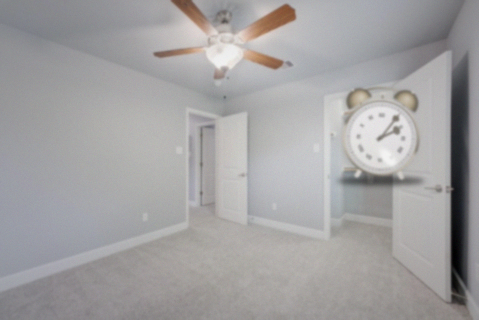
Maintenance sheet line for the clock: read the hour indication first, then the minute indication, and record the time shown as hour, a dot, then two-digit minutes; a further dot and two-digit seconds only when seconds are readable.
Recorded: 2.06
